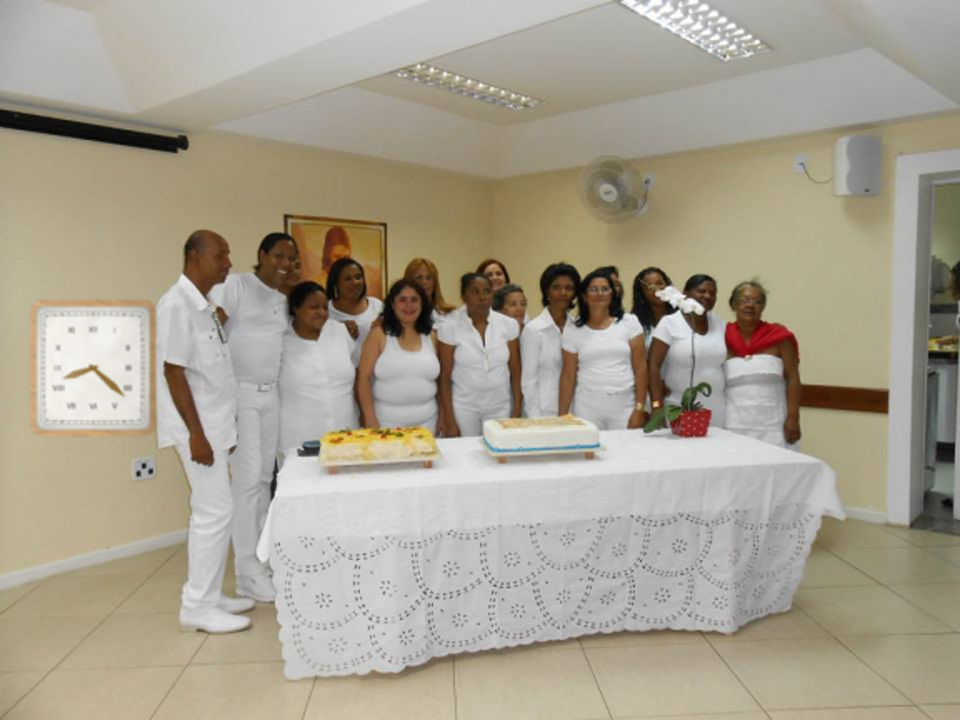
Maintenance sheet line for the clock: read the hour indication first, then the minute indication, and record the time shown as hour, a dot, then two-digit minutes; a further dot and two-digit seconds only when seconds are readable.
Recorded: 8.22
